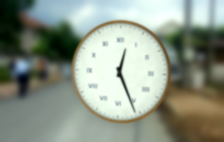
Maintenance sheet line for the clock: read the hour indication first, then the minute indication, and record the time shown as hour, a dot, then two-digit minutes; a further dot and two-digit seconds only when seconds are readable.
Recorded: 12.26
